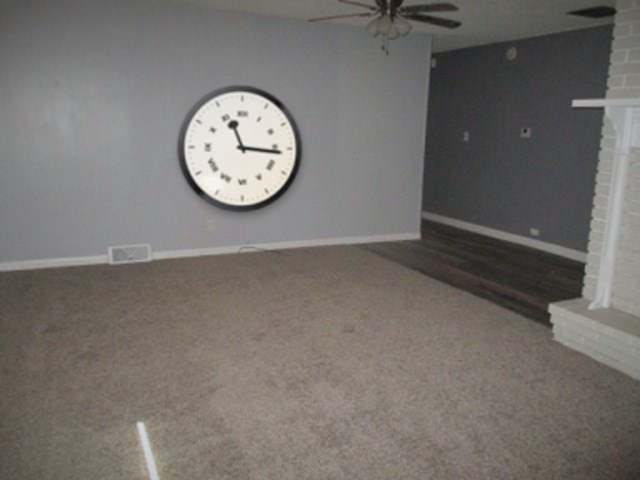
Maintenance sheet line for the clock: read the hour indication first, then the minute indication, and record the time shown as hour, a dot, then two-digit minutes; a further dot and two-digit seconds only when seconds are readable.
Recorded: 11.16
